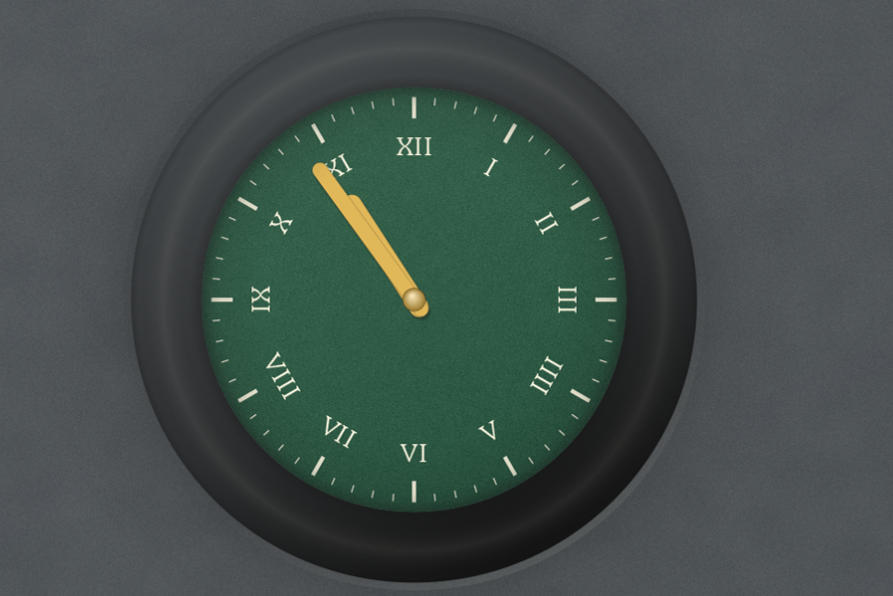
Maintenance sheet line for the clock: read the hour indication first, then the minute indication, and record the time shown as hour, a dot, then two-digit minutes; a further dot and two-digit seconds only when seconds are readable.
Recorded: 10.54
